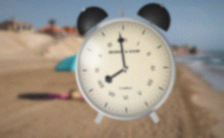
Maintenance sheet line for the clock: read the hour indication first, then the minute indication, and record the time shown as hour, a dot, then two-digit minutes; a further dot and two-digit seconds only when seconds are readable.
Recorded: 7.59
